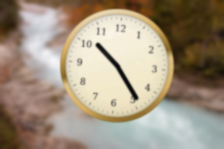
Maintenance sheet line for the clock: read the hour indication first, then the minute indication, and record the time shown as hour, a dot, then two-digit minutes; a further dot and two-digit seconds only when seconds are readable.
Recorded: 10.24
